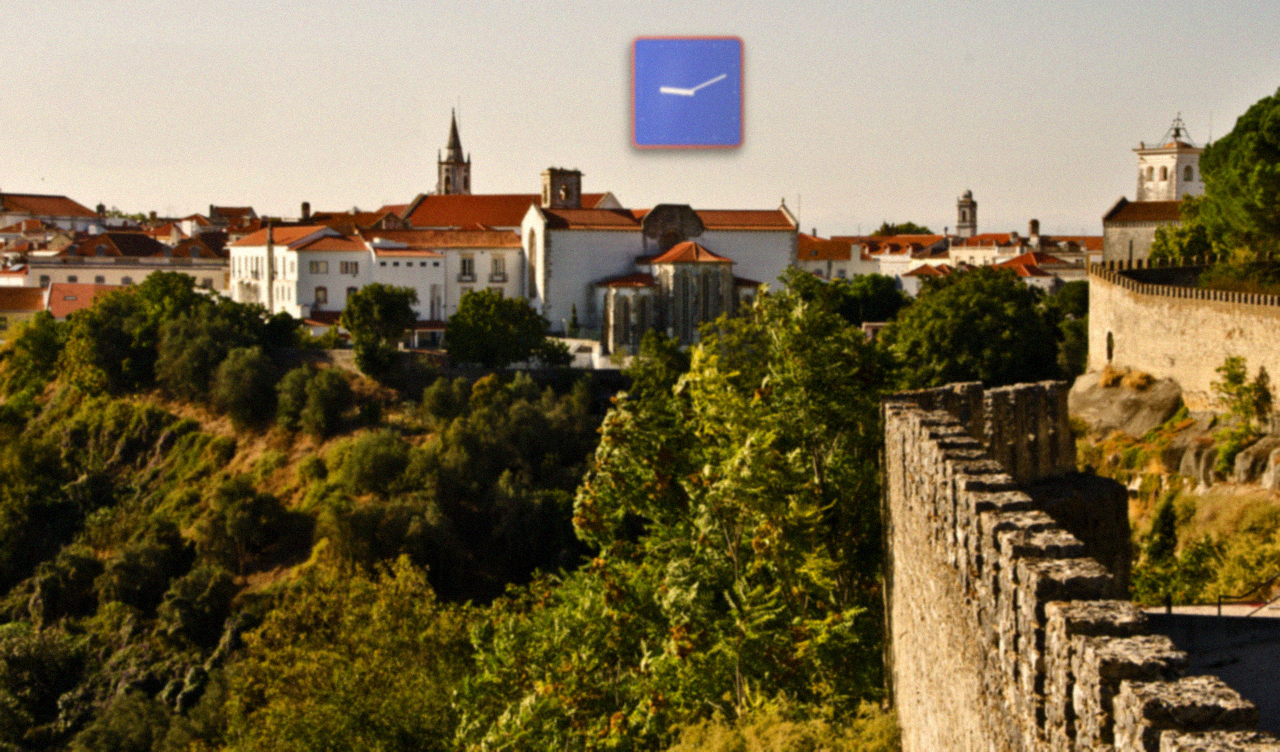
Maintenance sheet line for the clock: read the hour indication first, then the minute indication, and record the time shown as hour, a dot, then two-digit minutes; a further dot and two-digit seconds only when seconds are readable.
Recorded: 9.11
